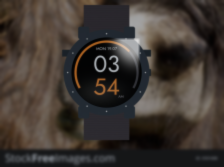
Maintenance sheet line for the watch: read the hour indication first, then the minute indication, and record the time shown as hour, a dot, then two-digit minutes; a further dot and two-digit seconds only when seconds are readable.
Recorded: 3.54
